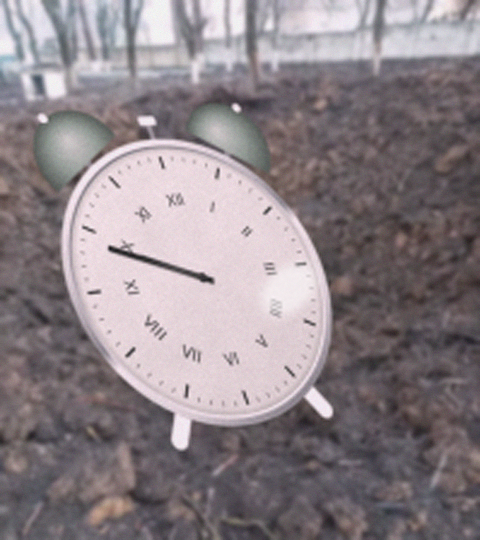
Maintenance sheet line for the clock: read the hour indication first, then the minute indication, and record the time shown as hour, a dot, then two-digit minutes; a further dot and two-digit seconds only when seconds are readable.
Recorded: 9.49
